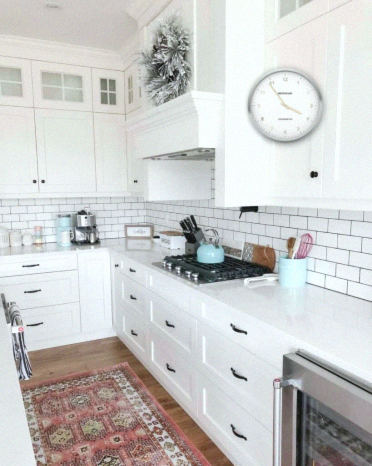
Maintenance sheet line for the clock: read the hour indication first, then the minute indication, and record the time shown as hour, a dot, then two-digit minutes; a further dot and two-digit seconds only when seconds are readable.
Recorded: 3.54
